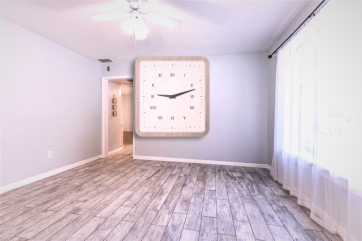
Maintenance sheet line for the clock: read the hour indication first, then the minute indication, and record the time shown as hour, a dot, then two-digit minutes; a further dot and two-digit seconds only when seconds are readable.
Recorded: 9.12
